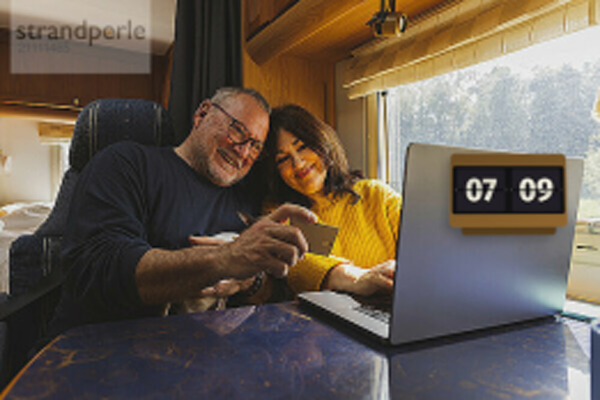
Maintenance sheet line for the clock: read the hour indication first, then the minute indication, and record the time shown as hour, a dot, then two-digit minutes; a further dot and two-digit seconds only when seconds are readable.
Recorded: 7.09
